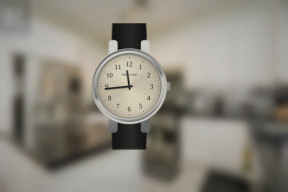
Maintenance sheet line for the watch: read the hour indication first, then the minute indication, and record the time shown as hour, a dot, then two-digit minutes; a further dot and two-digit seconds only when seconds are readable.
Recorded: 11.44
